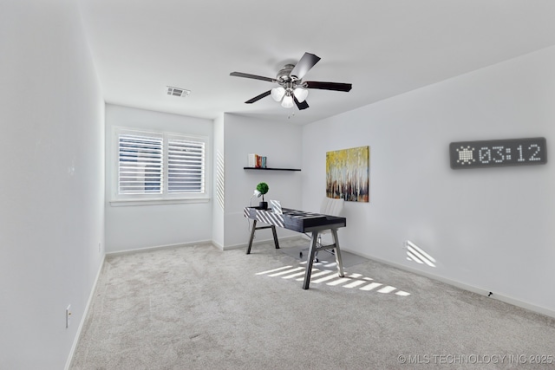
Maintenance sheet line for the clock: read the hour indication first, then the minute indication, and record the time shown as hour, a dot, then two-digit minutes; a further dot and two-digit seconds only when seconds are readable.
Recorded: 3.12
